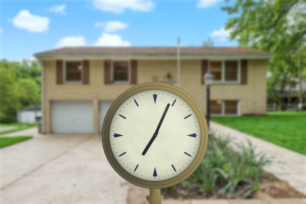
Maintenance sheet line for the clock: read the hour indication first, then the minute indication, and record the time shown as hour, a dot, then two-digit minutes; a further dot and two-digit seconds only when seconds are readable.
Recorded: 7.04
